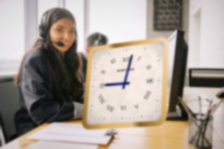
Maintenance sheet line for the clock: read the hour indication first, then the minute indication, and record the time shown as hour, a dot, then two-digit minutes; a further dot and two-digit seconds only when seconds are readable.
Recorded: 9.02
